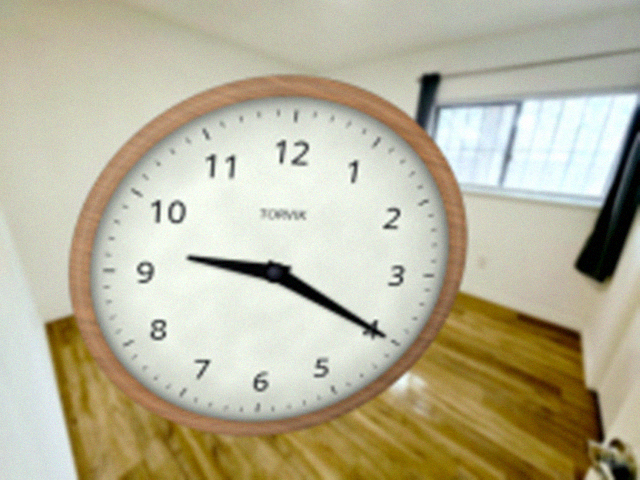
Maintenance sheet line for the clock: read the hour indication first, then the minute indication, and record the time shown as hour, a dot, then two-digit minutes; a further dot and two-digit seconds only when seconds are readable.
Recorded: 9.20
